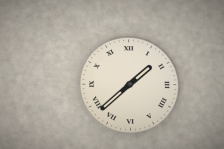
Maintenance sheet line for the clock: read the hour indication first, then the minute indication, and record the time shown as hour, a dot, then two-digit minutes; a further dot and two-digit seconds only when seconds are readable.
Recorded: 1.38
